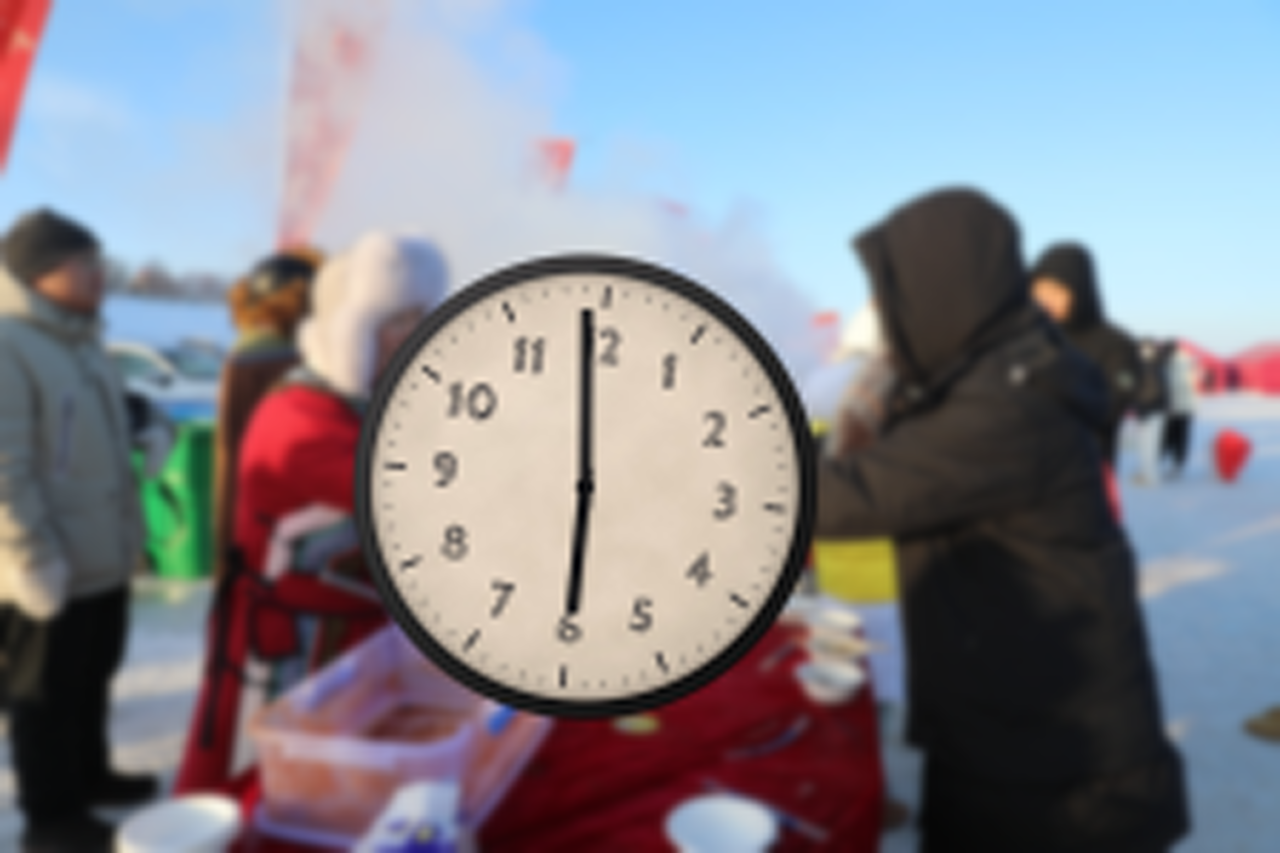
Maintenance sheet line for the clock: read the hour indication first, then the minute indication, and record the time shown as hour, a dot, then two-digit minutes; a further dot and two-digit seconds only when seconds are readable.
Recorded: 5.59
